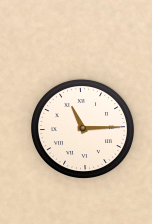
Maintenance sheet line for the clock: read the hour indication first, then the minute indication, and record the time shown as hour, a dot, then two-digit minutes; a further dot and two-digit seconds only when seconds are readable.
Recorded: 11.15
